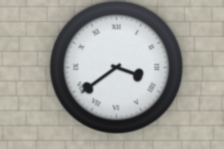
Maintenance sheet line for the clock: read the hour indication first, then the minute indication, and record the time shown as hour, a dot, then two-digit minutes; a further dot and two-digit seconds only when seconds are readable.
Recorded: 3.39
